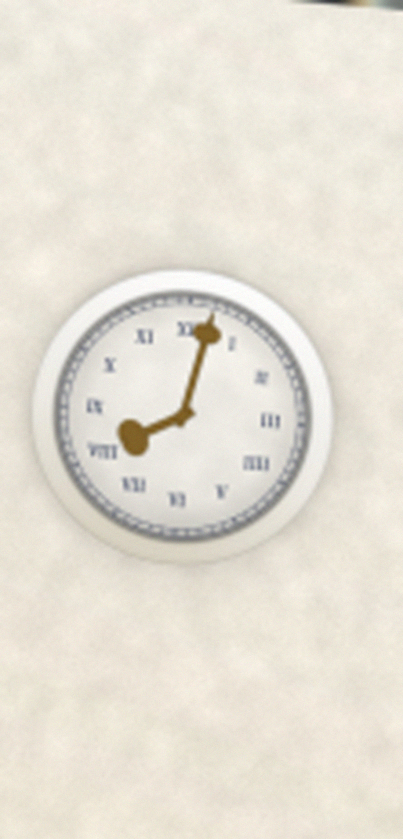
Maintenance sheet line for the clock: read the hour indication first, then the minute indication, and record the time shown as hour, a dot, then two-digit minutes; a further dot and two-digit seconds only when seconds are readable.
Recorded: 8.02
